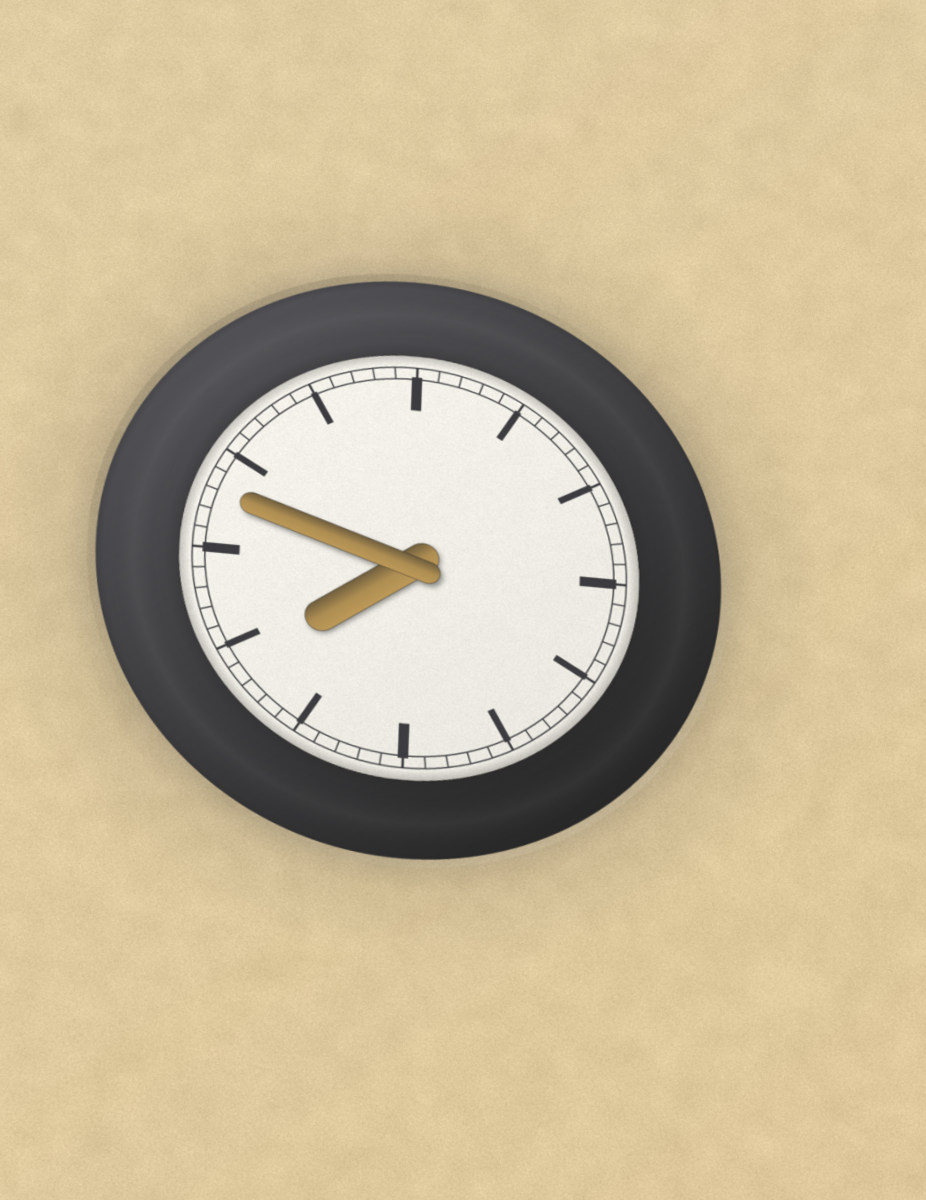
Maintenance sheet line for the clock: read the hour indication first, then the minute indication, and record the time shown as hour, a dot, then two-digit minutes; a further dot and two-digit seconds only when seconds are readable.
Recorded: 7.48
